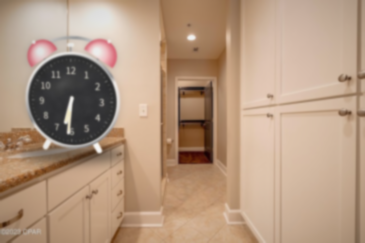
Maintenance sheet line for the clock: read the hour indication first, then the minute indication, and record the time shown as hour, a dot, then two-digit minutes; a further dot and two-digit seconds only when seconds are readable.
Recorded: 6.31
